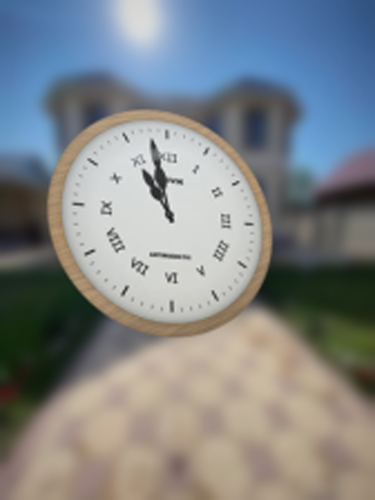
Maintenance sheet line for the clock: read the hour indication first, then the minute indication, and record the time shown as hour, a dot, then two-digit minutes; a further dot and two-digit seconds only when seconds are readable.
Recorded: 10.58
